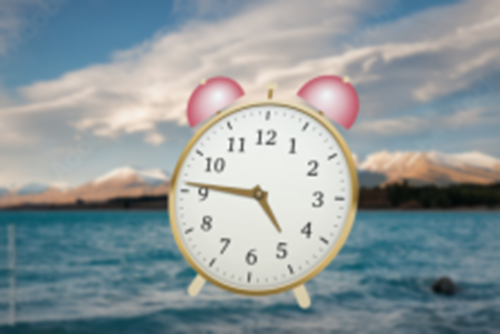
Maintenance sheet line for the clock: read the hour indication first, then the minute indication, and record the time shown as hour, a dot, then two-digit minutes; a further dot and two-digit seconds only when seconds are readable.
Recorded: 4.46
